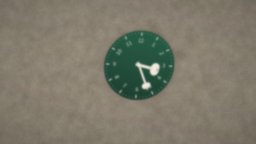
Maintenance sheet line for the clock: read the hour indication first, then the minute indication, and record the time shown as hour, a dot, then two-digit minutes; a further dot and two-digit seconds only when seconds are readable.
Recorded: 3.26
